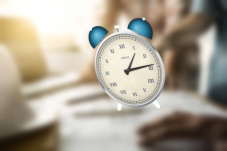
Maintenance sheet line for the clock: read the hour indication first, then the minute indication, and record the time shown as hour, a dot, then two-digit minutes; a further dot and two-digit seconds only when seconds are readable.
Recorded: 1.14
